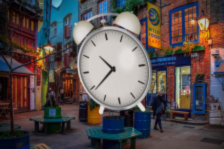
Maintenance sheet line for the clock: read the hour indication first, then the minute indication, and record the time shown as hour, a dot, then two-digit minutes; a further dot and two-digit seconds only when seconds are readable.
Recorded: 10.39
